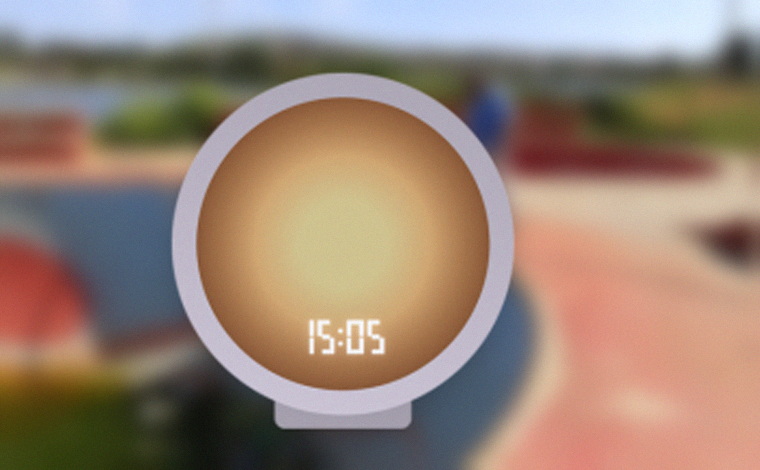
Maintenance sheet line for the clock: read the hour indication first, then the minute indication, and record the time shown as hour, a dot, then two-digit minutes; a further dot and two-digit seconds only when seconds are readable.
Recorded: 15.05
